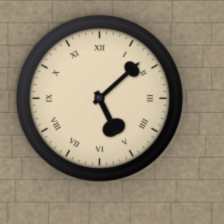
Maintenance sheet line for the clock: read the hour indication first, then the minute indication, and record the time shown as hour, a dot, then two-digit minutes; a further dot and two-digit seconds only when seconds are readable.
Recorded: 5.08
